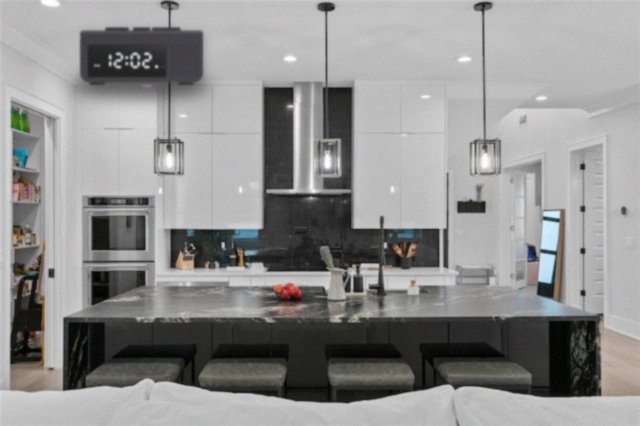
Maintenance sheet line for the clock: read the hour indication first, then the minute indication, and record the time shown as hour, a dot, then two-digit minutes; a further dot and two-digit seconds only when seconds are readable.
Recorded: 12.02
